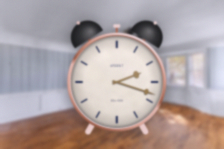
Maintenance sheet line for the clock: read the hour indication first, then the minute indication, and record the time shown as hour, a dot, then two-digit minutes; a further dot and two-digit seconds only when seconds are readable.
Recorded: 2.18
